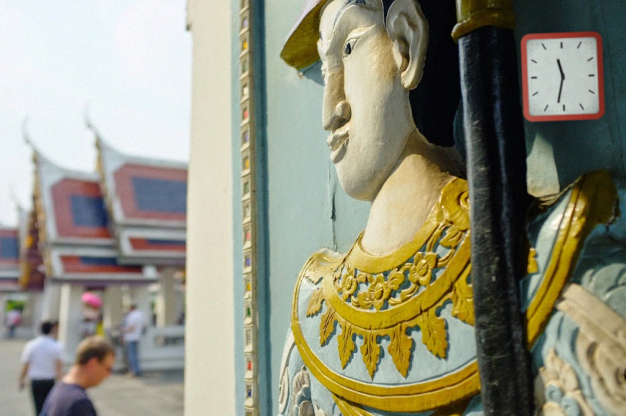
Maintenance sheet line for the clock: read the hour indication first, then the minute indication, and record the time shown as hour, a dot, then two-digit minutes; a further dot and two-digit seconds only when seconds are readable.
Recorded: 11.32
